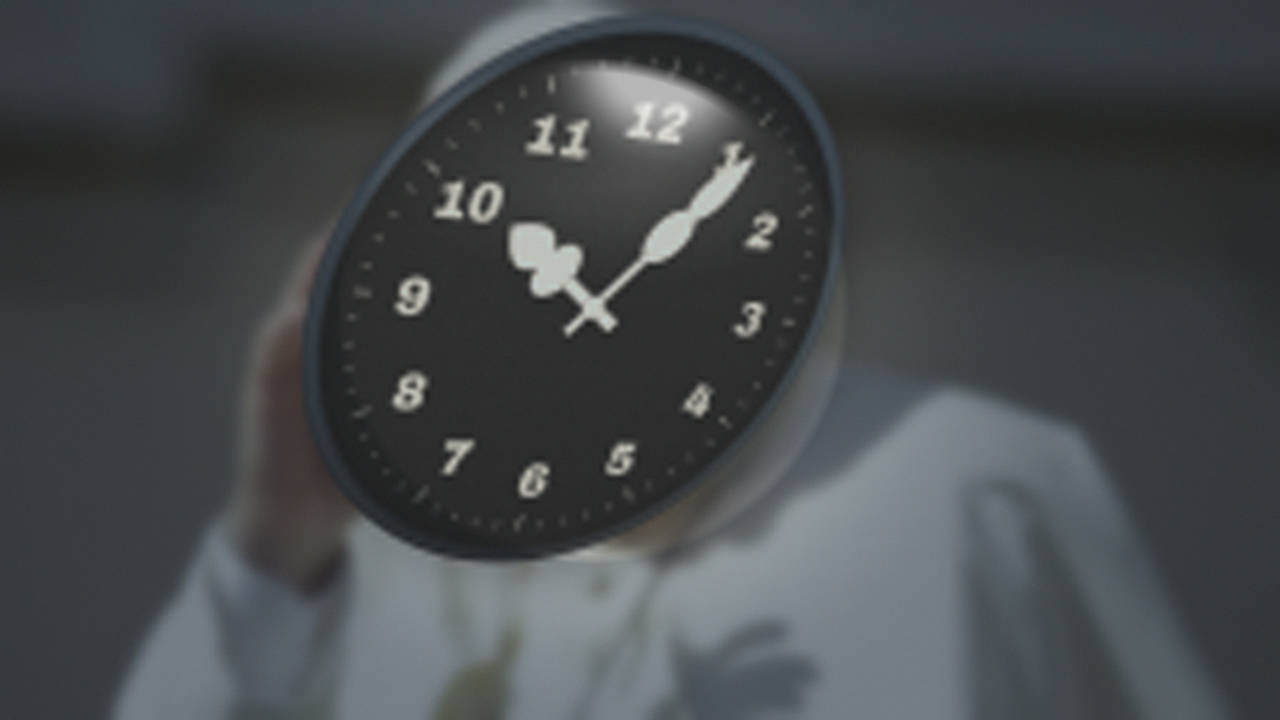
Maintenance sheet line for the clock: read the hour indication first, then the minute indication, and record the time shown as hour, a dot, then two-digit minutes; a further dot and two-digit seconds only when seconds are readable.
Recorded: 10.06
